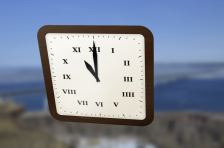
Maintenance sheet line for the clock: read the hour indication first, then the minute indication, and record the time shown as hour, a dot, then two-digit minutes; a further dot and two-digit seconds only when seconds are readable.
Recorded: 11.00
